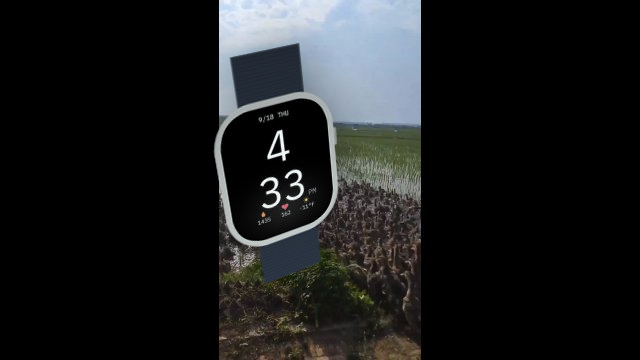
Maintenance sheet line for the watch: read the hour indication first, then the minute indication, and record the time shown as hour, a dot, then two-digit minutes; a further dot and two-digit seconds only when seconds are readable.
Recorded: 4.33
